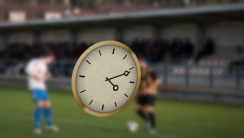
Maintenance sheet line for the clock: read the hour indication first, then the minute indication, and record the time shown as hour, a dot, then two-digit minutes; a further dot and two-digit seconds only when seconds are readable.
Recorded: 4.11
